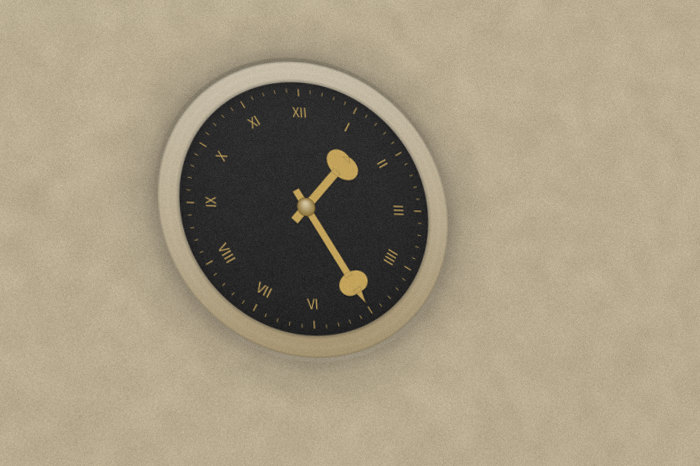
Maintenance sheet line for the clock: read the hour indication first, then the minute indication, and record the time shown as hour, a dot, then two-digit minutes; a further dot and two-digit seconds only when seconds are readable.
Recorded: 1.25
